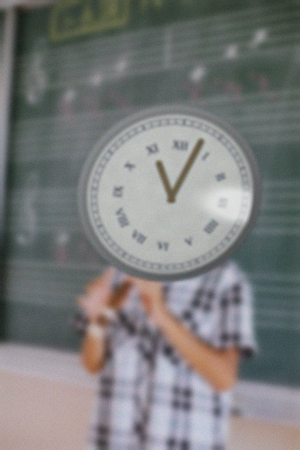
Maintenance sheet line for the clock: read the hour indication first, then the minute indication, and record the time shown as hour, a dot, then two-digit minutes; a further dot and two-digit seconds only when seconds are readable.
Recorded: 11.03
